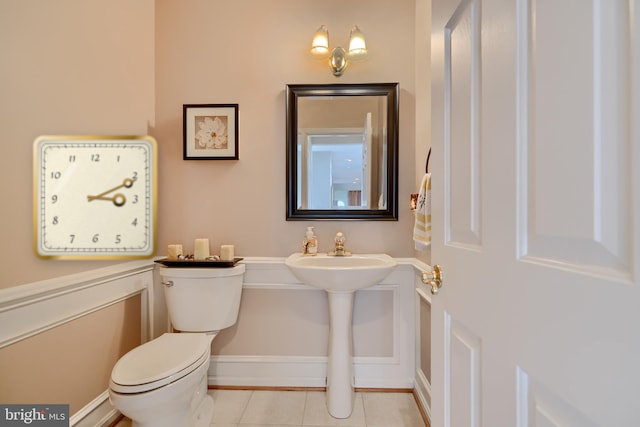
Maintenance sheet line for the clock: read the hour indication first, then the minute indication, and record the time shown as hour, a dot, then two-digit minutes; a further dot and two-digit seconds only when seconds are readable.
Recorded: 3.11
